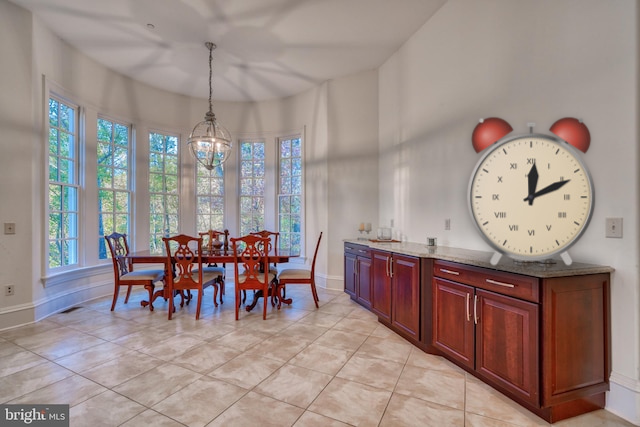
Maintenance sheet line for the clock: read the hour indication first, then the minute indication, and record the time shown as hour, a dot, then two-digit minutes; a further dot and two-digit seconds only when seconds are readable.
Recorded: 12.11
